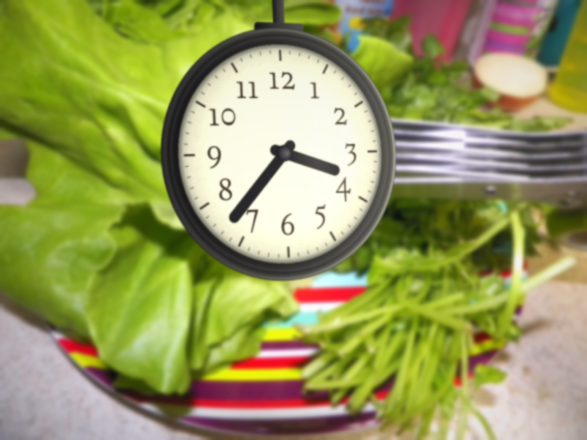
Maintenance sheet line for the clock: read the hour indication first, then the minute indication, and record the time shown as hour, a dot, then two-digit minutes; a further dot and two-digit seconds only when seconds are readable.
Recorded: 3.37
